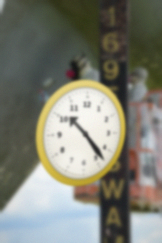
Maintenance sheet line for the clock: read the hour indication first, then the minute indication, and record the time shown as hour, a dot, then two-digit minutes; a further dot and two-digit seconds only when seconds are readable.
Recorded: 10.23
